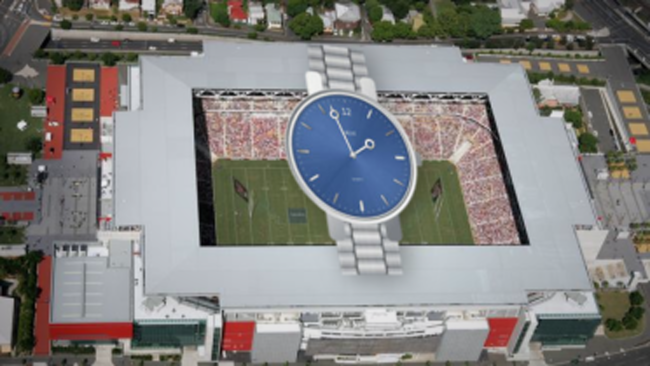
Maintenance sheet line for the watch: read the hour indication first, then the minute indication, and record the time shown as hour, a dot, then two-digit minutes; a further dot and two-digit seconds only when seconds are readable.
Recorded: 1.57
